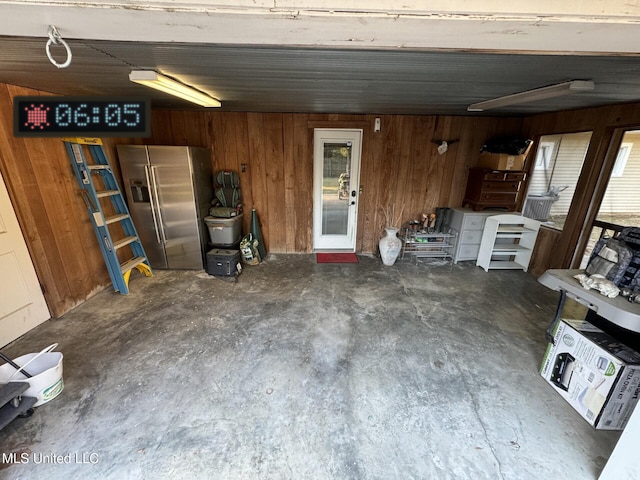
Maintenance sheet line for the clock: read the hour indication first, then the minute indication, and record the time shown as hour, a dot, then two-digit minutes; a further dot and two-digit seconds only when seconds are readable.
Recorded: 6.05
